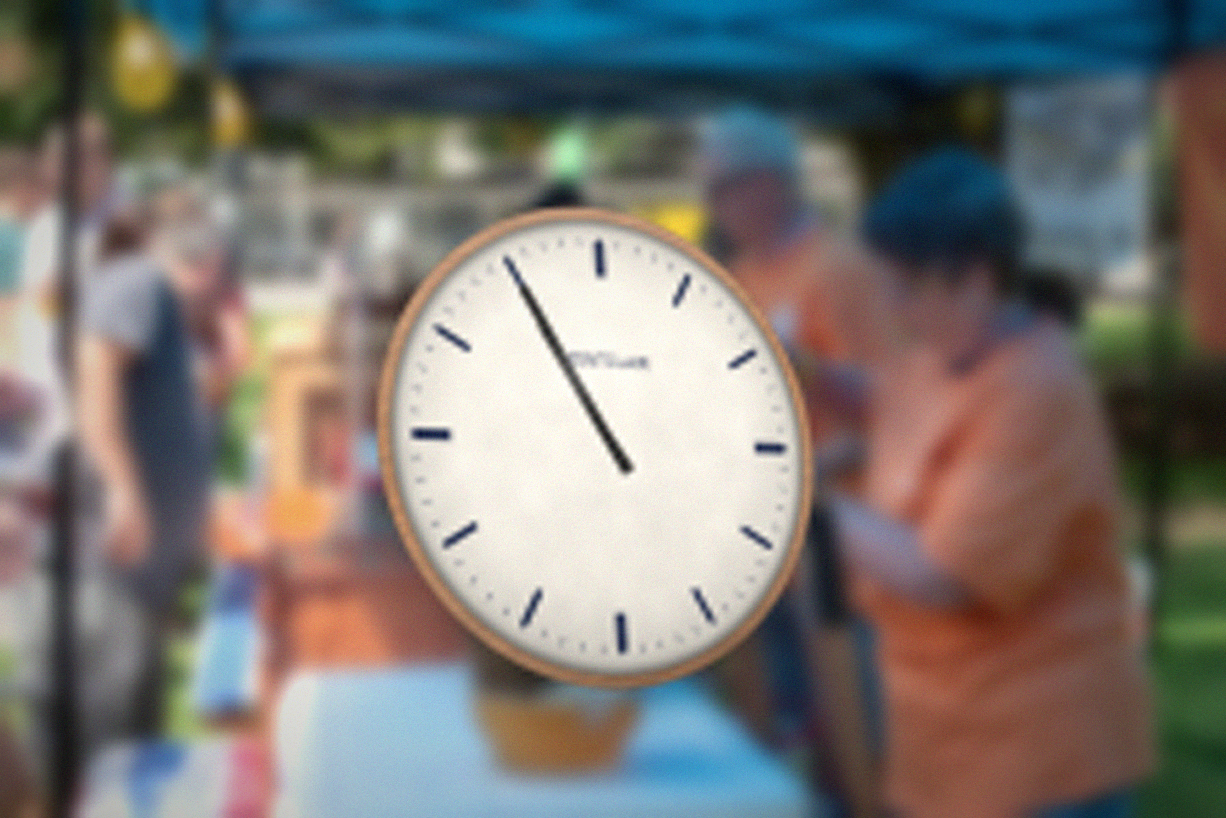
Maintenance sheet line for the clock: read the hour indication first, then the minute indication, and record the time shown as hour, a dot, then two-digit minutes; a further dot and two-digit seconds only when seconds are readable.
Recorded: 10.55
